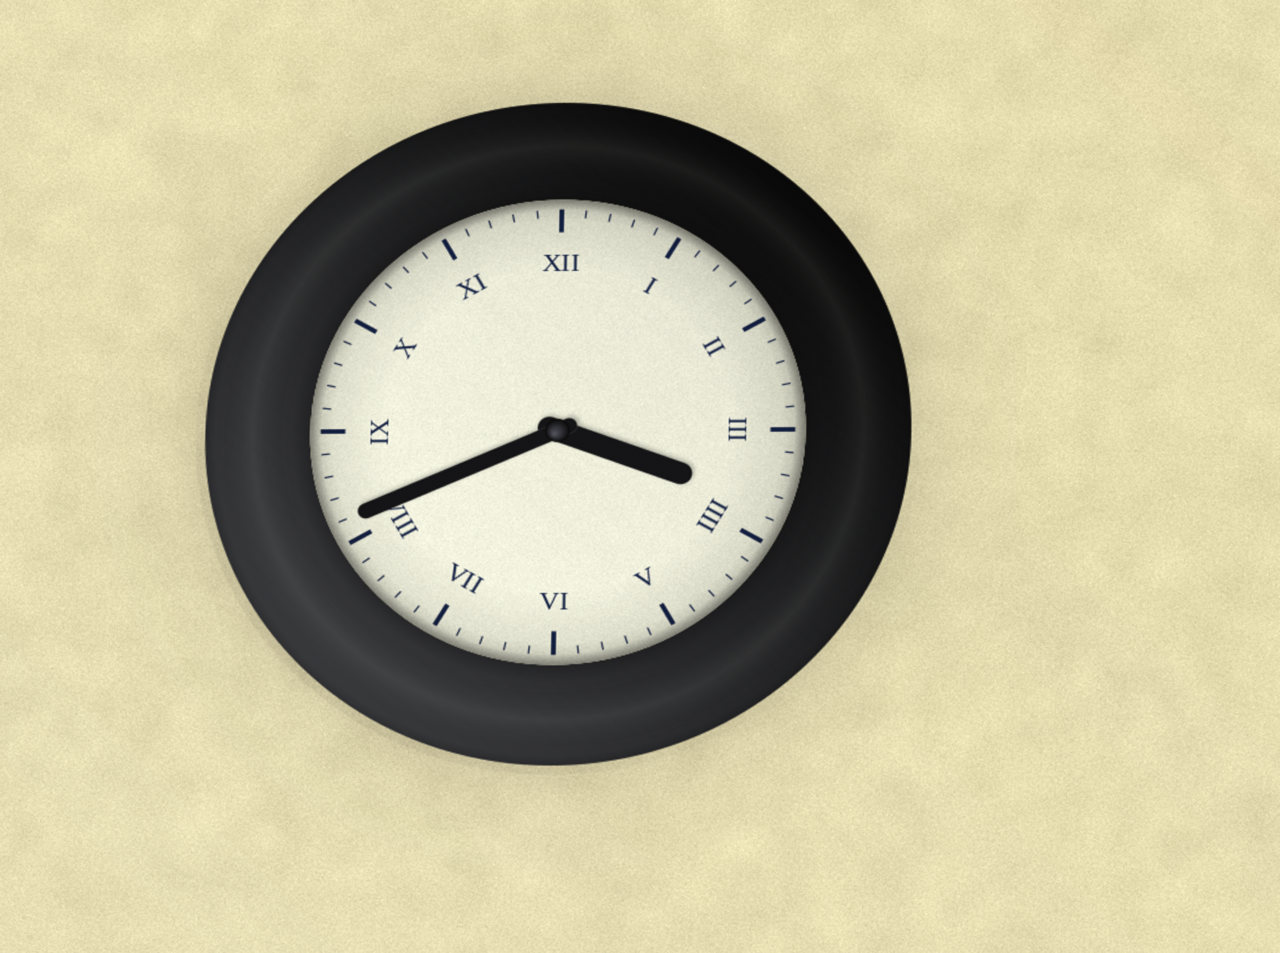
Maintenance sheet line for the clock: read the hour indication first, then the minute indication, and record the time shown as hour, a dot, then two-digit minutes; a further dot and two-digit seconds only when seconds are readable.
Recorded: 3.41
